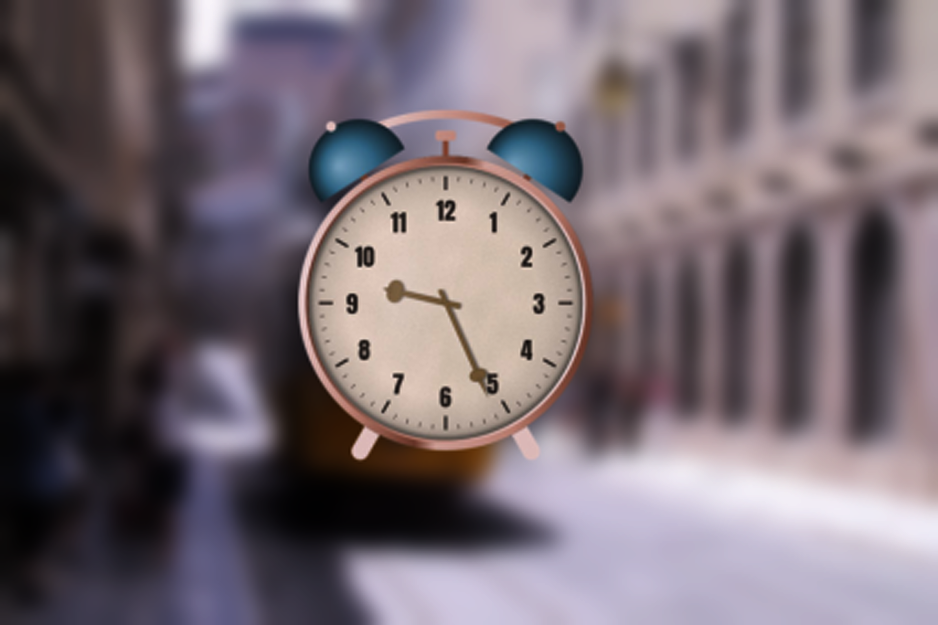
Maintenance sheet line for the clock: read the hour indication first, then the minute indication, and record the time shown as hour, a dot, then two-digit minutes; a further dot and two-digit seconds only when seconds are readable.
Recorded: 9.26
